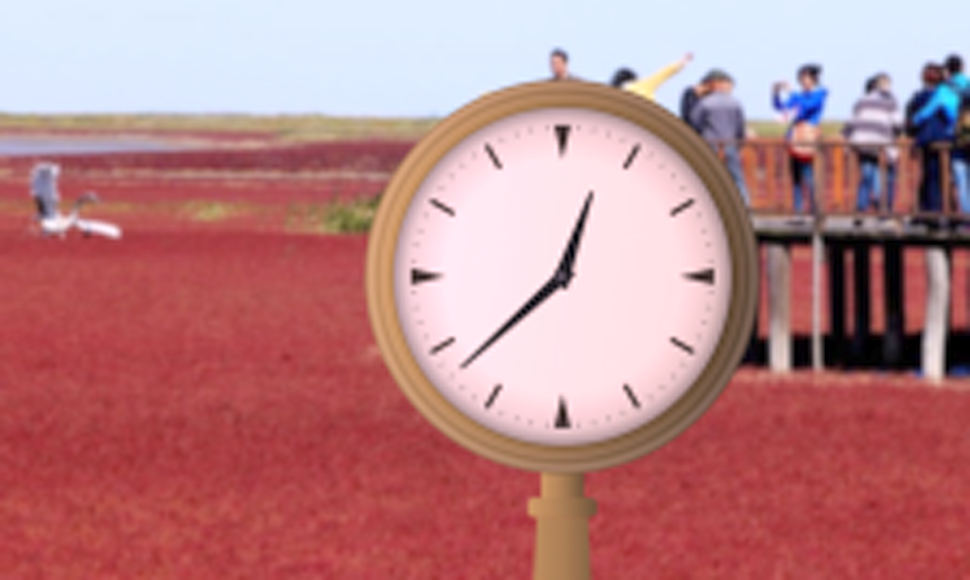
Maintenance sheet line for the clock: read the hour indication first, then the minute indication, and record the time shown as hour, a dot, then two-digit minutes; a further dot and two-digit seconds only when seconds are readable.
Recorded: 12.38
